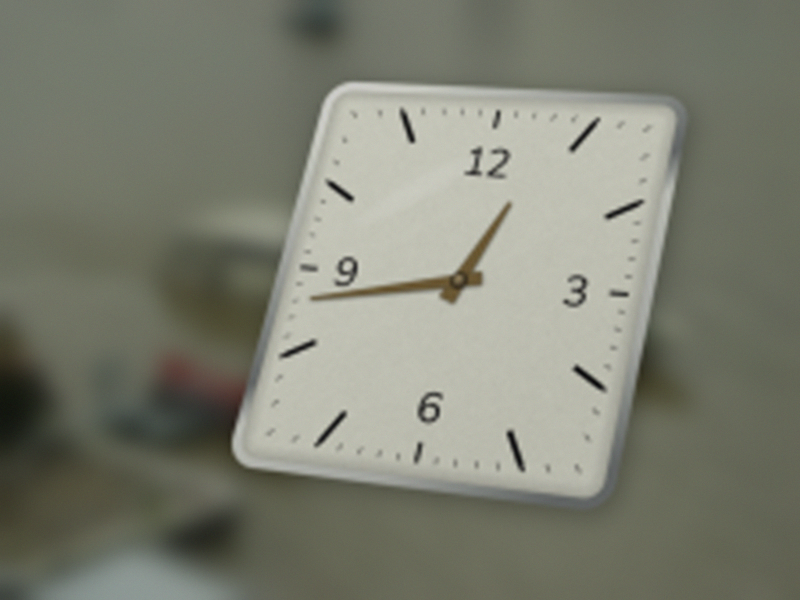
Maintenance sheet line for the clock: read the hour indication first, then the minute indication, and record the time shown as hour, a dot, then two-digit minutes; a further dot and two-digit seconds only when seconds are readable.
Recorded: 12.43
